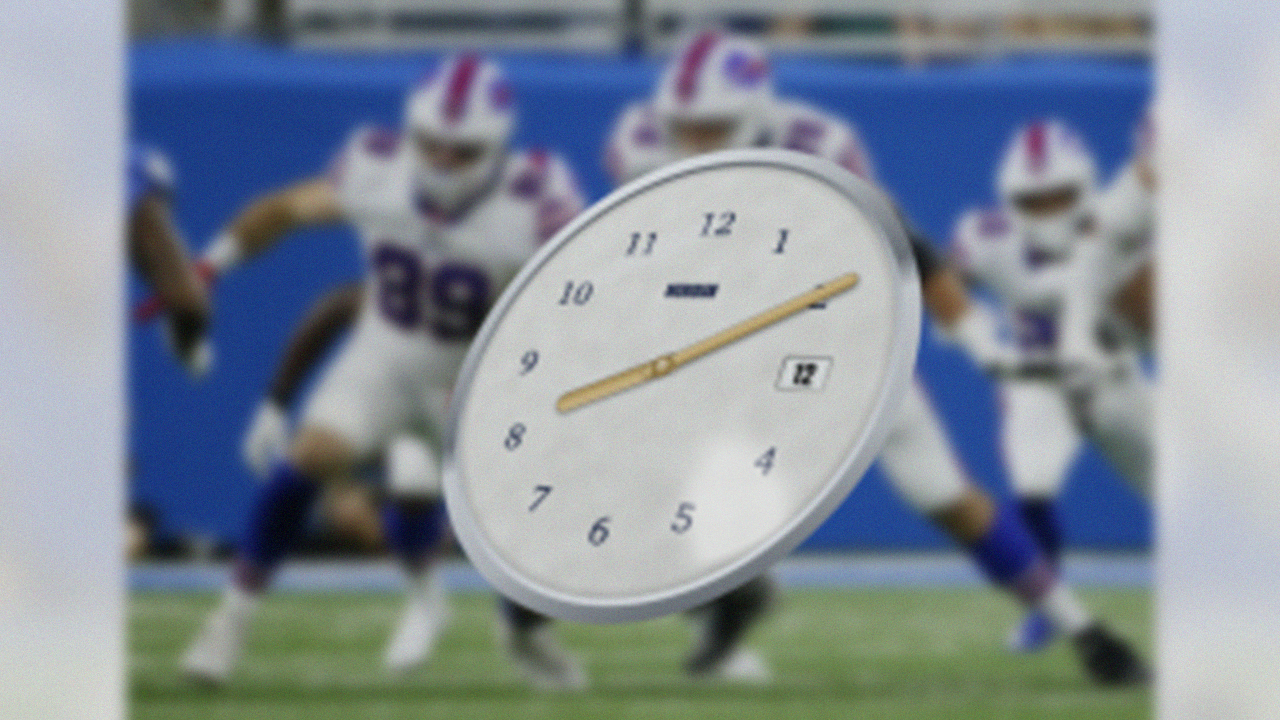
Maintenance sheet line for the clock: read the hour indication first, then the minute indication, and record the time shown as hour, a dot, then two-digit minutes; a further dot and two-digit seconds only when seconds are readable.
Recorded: 8.10
